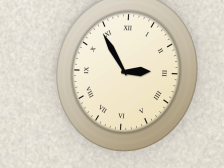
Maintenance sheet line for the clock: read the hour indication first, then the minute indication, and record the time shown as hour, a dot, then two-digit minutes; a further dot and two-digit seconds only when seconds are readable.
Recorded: 2.54
